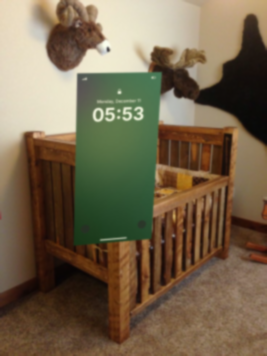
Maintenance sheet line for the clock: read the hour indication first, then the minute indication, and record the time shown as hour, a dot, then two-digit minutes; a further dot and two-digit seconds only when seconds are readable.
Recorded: 5.53
